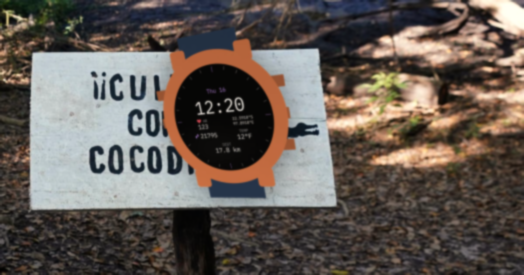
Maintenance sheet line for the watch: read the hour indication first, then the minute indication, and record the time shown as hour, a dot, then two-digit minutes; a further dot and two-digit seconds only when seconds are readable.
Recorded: 12.20
